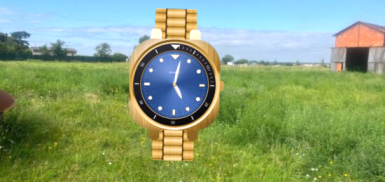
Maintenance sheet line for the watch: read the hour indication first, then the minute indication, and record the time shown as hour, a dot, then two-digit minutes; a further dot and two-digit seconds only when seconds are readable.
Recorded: 5.02
